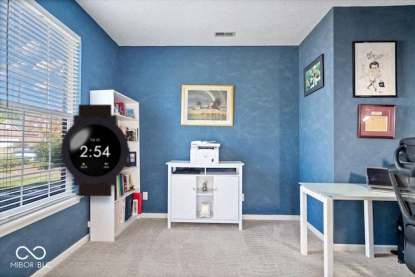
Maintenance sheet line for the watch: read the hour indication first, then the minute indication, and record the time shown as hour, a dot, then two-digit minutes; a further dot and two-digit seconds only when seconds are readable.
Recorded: 2.54
